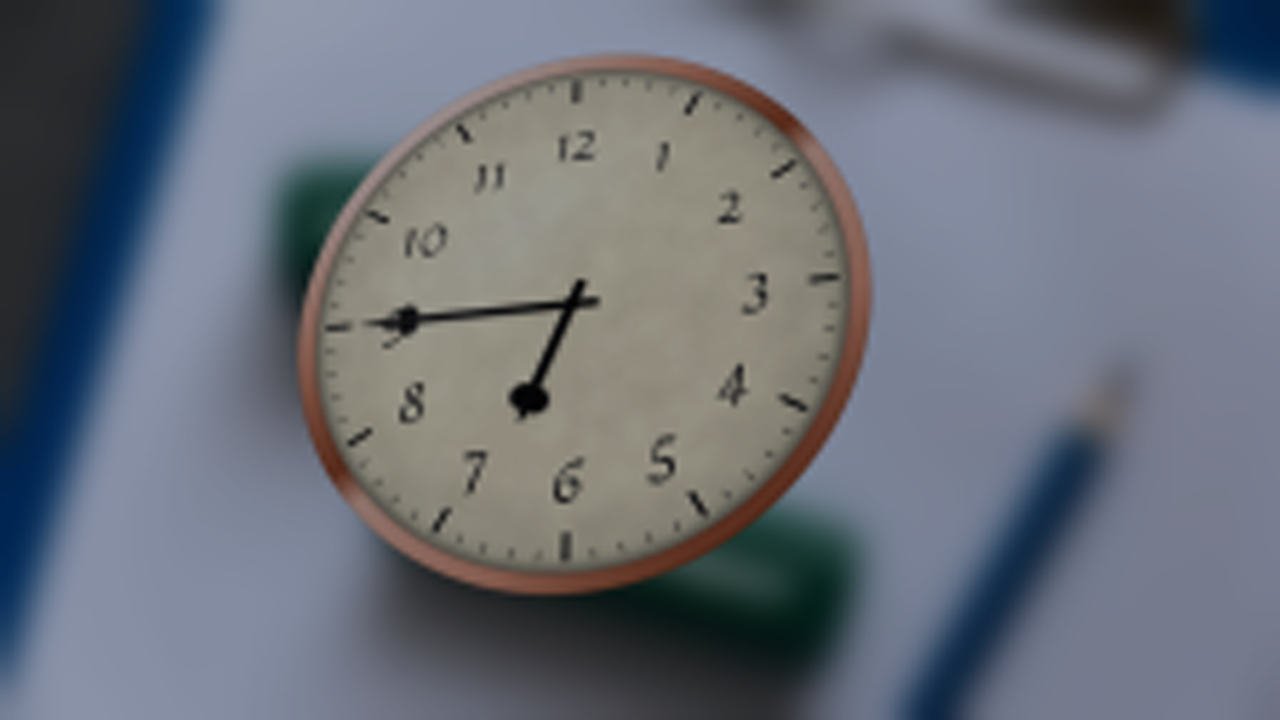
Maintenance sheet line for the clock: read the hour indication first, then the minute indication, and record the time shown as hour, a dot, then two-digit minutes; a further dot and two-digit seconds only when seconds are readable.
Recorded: 6.45
